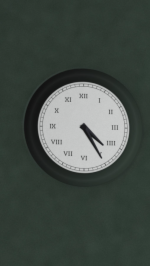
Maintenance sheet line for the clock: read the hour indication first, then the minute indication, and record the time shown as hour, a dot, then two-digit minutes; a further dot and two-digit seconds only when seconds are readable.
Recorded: 4.25
